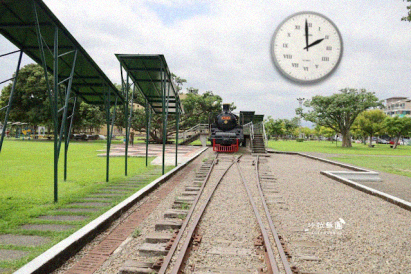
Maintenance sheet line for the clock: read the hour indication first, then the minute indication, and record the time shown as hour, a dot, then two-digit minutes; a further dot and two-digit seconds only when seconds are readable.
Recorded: 1.59
